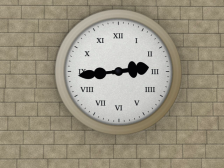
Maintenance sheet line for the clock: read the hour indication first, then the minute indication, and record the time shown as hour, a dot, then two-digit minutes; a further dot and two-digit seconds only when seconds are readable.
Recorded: 2.44
